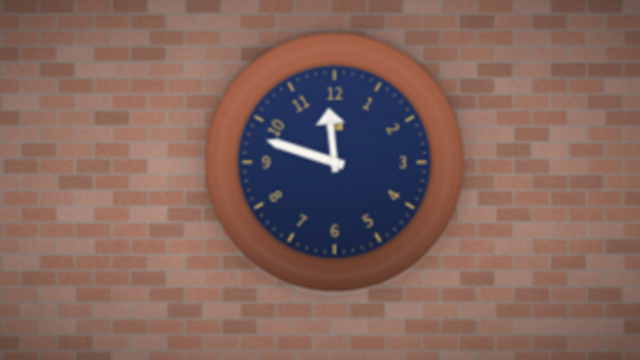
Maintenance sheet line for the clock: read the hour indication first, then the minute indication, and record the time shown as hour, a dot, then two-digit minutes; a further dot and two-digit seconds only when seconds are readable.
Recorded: 11.48
